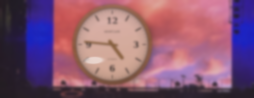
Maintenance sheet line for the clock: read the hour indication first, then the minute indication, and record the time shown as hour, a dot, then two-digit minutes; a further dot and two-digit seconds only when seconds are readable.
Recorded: 4.46
